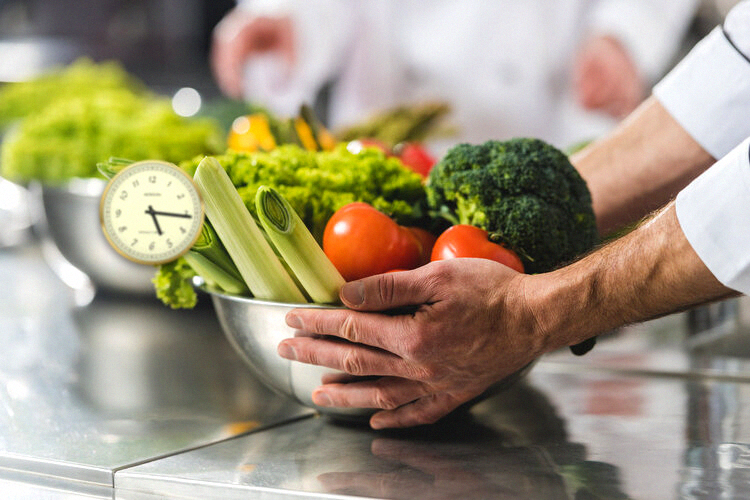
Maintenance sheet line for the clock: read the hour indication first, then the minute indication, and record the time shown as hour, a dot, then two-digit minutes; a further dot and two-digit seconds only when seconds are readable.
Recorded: 5.16
